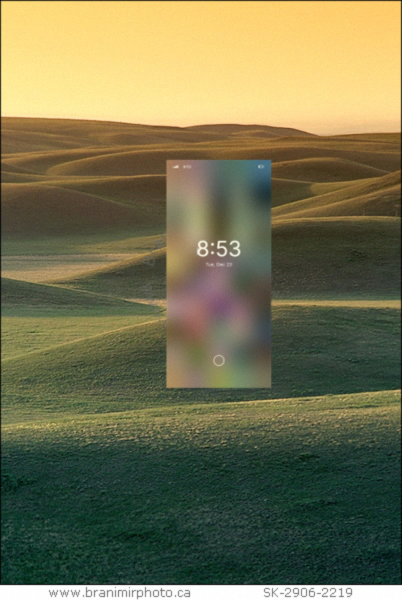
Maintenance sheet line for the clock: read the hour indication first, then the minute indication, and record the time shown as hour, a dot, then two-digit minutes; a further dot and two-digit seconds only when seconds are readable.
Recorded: 8.53
